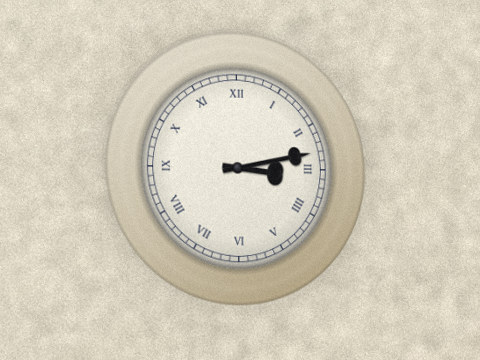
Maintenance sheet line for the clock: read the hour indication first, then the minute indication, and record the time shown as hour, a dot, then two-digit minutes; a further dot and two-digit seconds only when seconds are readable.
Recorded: 3.13
